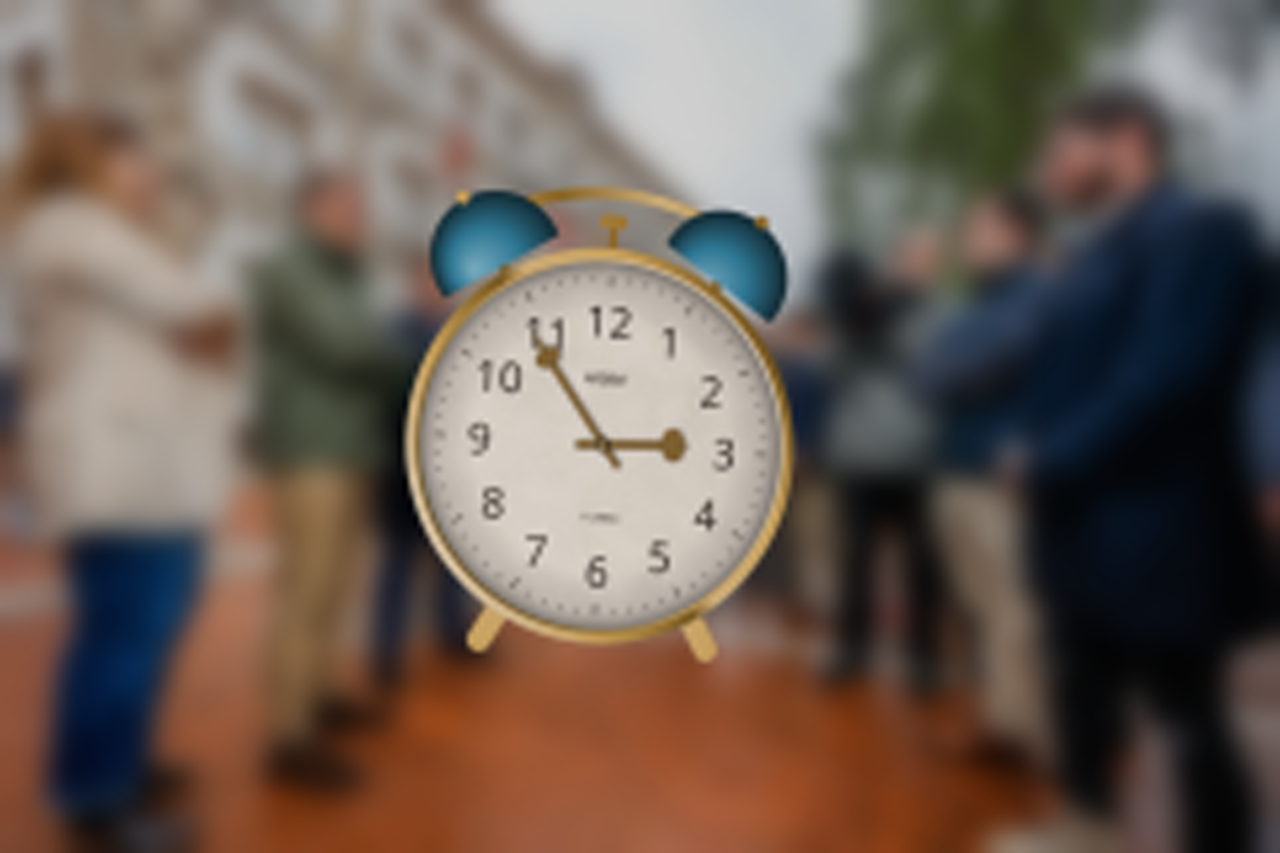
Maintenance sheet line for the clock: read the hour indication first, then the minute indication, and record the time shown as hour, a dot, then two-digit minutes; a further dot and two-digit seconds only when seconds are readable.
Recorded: 2.54
